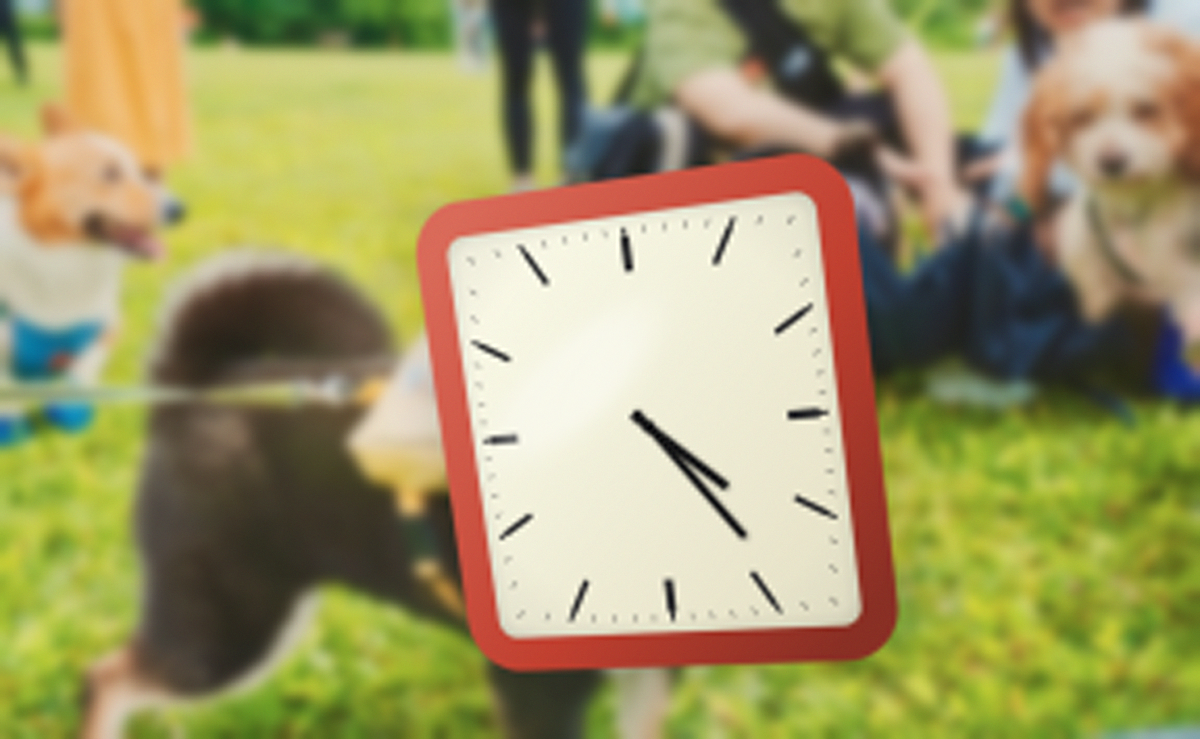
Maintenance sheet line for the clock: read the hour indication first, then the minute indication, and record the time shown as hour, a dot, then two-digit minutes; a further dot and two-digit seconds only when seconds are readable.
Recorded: 4.24
